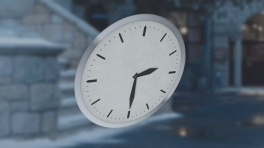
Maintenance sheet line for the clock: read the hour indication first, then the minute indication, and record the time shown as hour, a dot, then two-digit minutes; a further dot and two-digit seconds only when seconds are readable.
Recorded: 2.30
